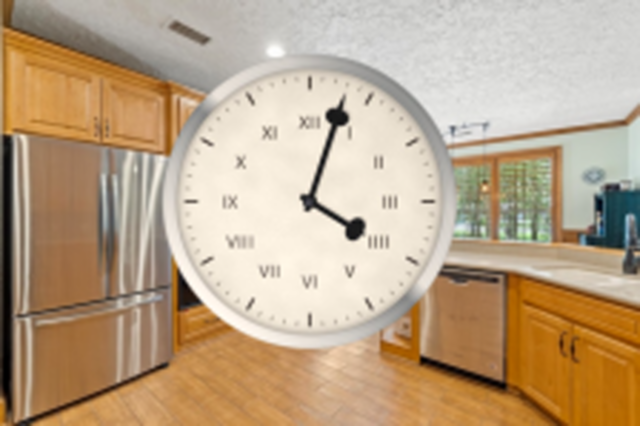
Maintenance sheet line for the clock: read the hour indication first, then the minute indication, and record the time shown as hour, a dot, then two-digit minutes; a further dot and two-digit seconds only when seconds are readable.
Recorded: 4.03
